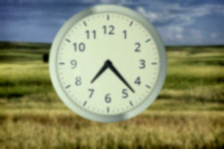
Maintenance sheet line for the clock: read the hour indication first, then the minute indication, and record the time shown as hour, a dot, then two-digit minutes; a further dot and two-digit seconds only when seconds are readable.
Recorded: 7.23
